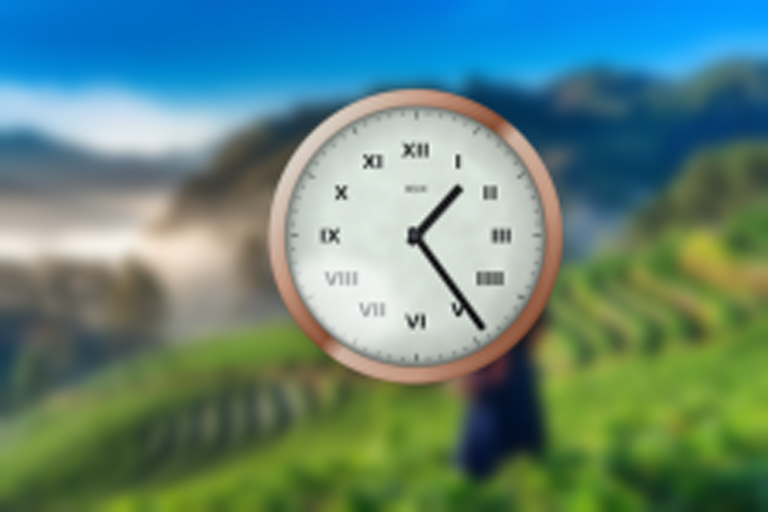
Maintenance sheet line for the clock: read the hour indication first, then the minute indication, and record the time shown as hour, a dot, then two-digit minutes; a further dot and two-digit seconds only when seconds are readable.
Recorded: 1.24
